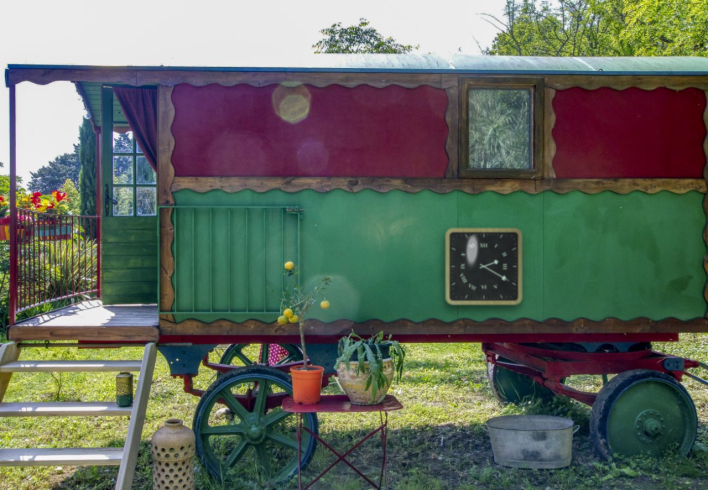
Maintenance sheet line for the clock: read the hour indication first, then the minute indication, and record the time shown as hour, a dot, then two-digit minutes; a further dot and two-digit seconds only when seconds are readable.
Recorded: 2.20
